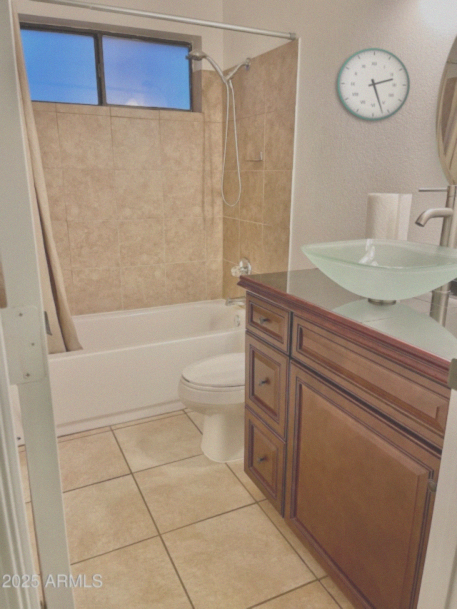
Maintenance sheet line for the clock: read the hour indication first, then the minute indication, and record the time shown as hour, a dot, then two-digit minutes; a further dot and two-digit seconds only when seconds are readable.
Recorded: 2.27
